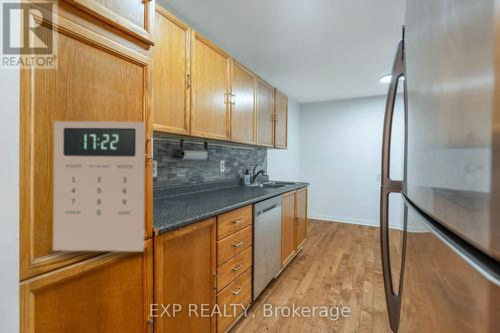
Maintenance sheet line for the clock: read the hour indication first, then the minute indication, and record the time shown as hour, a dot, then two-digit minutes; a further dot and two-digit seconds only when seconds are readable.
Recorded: 17.22
